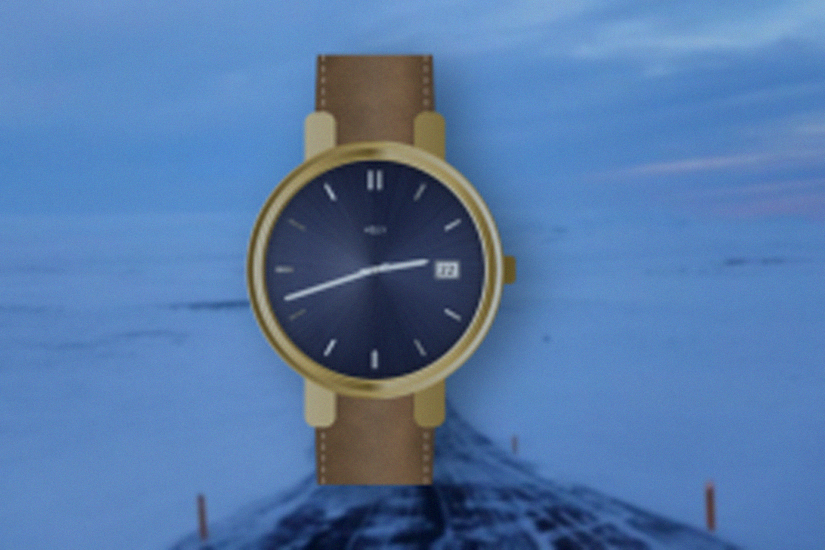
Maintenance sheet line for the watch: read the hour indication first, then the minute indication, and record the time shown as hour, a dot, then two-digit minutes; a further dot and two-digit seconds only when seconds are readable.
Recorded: 2.42
